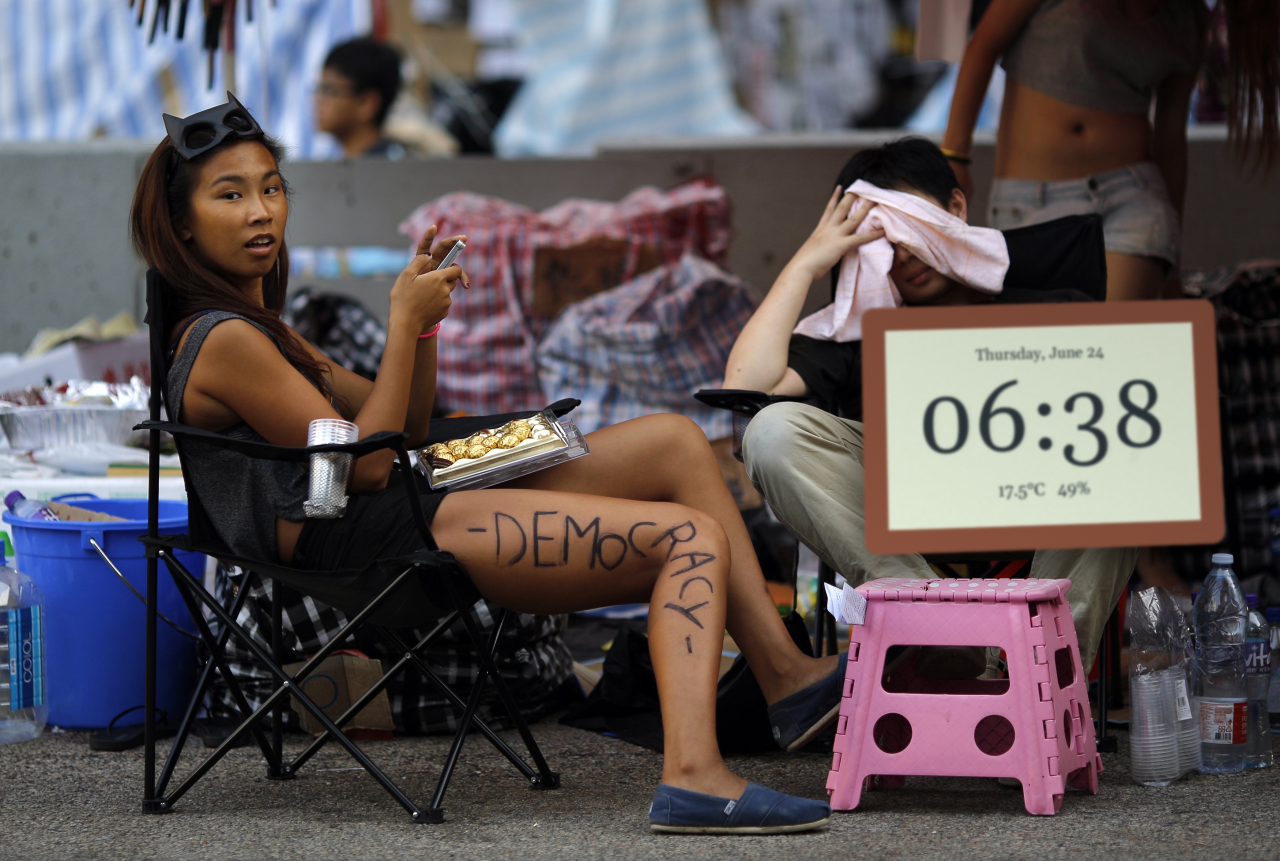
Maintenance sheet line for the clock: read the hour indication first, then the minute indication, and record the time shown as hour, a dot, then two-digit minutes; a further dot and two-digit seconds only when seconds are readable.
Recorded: 6.38
